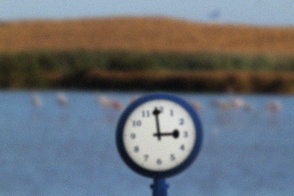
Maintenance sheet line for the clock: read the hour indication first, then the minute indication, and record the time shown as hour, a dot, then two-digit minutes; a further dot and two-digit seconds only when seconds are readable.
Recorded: 2.59
